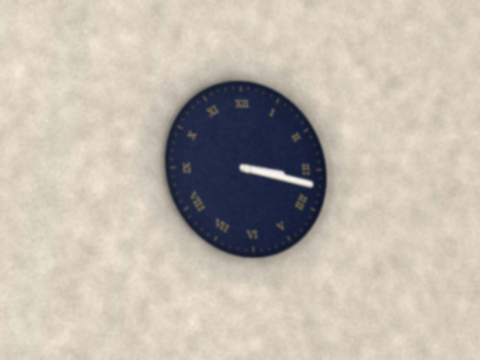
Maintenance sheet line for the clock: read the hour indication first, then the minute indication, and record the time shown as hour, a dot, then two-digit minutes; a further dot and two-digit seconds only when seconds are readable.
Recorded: 3.17
